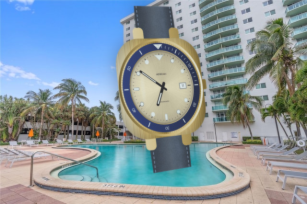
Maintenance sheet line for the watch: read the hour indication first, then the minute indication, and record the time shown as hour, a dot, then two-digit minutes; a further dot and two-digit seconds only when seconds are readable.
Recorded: 6.51
